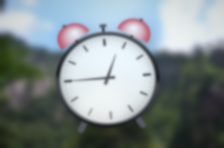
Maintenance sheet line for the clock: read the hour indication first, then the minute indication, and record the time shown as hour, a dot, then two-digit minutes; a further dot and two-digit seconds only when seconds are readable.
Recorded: 12.45
